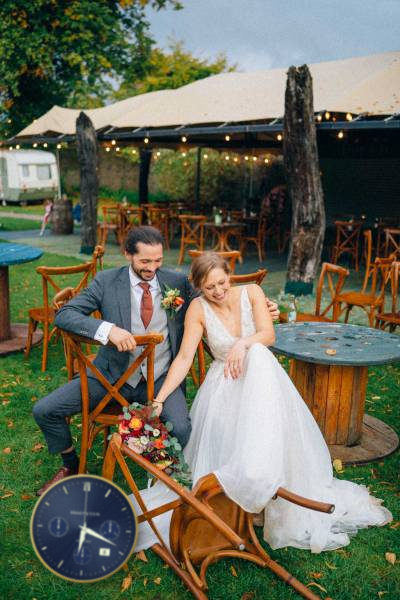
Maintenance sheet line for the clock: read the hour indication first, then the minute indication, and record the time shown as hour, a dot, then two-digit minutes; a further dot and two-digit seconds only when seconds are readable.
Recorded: 6.19
